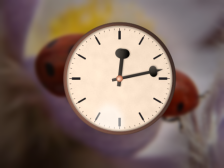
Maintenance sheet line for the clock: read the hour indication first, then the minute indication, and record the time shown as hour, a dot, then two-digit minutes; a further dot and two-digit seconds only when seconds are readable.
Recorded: 12.13
